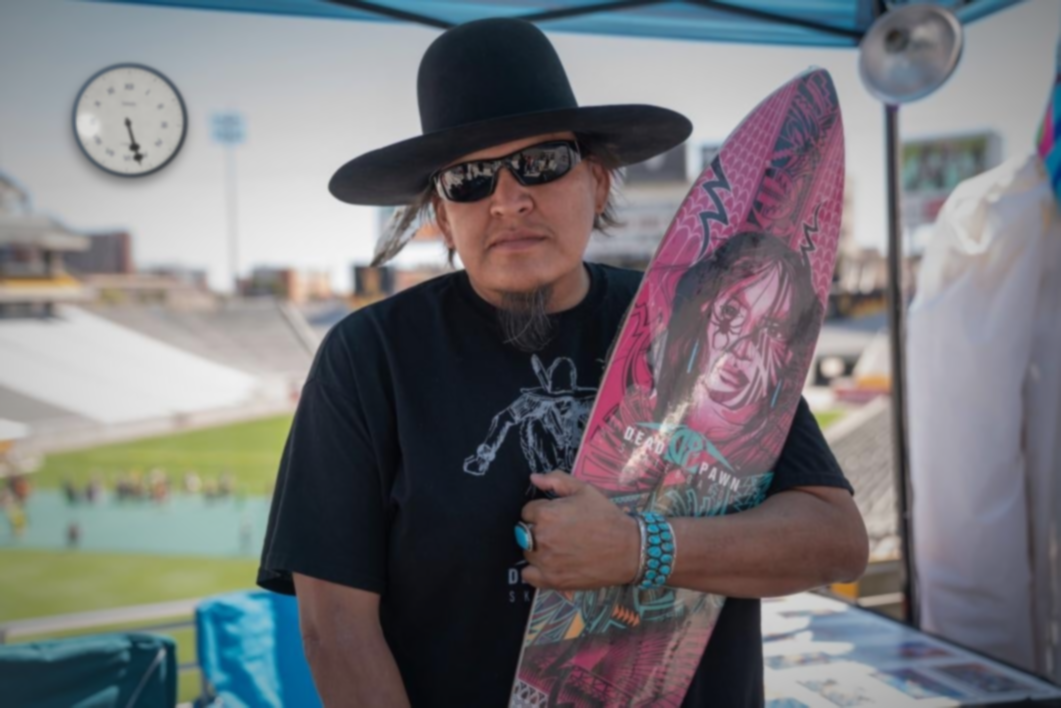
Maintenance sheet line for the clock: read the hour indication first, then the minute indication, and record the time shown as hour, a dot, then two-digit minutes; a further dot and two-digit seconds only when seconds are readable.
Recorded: 5.27
